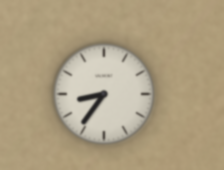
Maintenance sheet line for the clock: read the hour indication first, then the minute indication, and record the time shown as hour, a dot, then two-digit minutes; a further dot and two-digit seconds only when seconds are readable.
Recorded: 8.36
